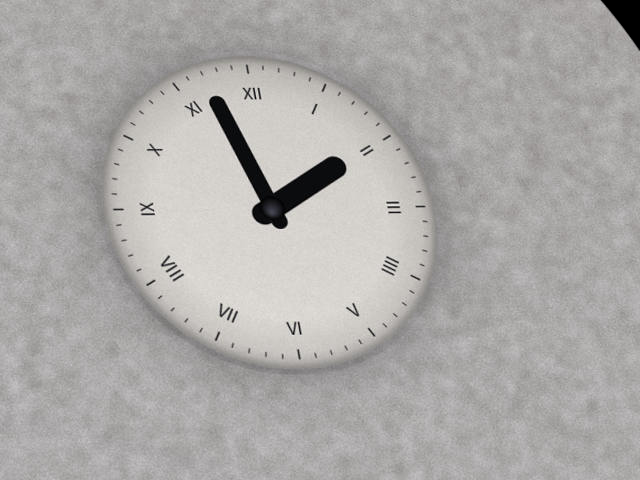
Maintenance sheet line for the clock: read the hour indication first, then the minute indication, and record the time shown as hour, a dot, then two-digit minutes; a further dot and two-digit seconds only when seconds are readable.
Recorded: 1.57
